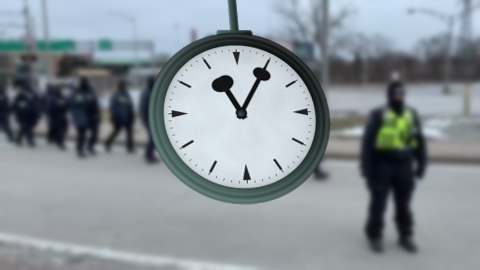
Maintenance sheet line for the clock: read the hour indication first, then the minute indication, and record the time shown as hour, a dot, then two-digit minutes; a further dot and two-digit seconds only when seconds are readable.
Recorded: 11.05
